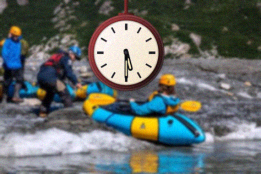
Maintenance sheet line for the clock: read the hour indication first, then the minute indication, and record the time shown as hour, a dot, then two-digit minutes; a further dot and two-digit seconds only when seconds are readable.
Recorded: 5.30
